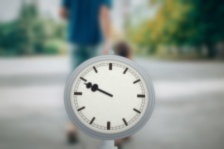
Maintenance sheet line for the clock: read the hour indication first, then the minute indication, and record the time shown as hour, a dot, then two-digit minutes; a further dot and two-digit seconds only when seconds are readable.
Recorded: 9.49
